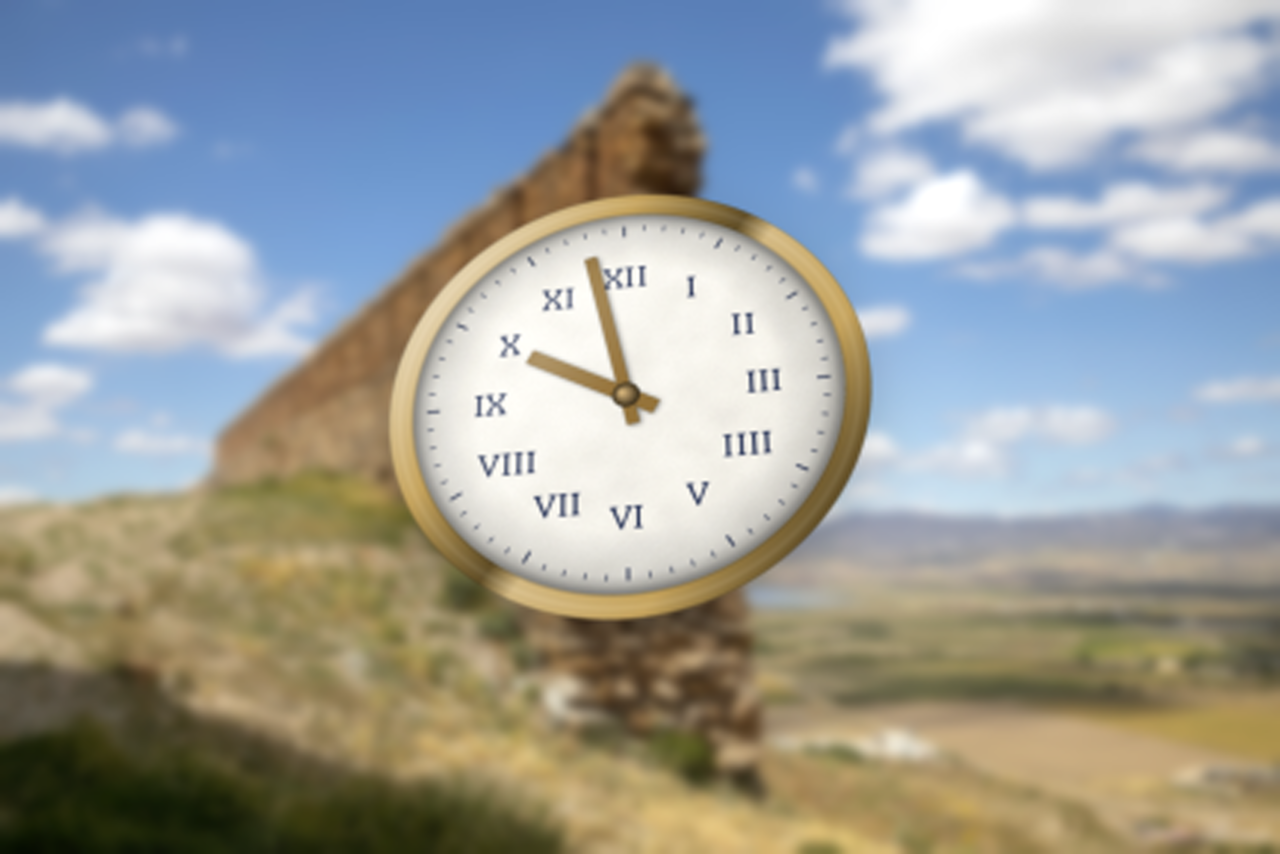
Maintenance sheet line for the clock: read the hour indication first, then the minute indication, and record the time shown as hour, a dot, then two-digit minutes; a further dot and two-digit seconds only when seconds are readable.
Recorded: 9.58
